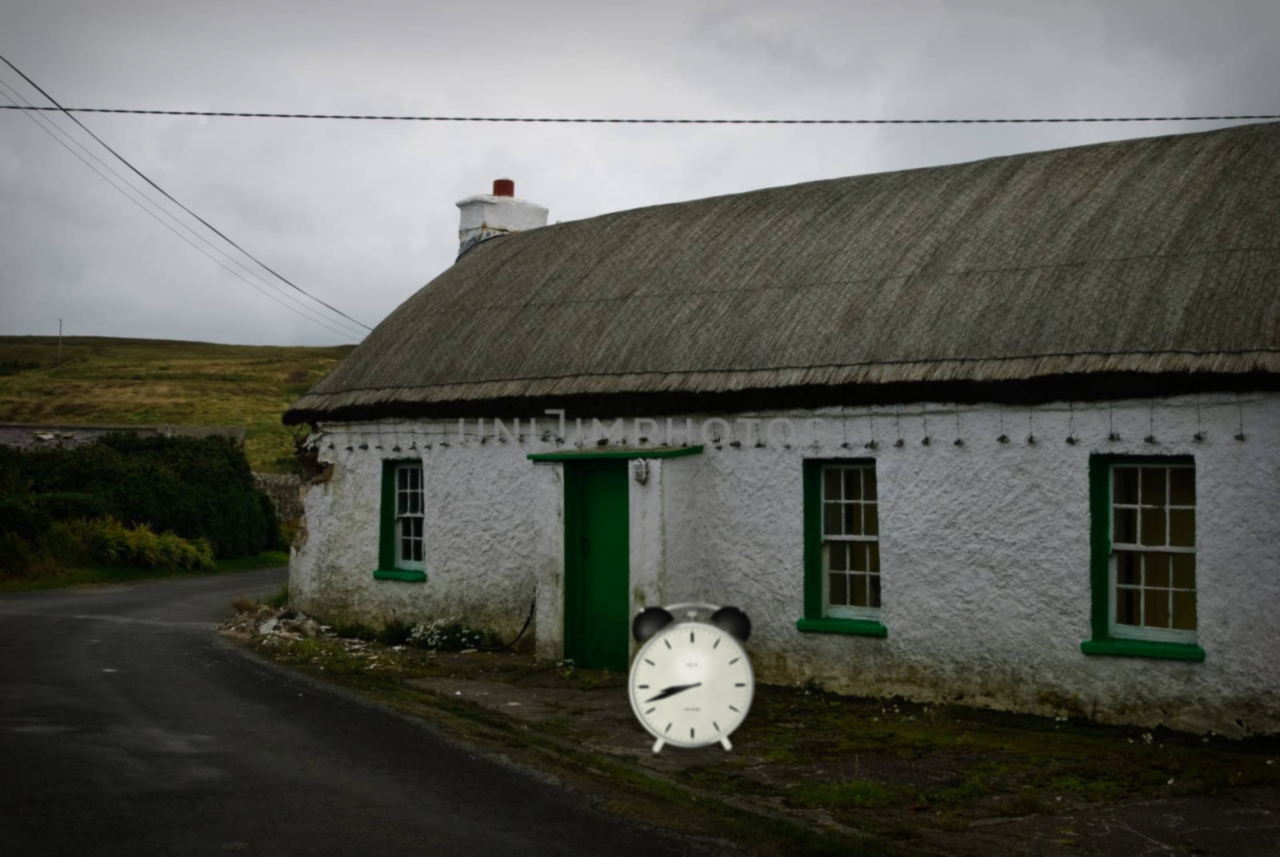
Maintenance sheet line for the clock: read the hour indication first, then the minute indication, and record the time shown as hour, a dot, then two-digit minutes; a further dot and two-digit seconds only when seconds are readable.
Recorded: 8.42
